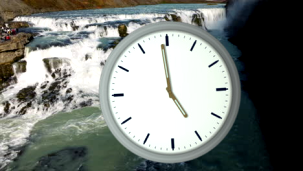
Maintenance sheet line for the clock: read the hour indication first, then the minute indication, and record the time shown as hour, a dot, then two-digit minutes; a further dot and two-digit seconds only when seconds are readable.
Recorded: 4.59
